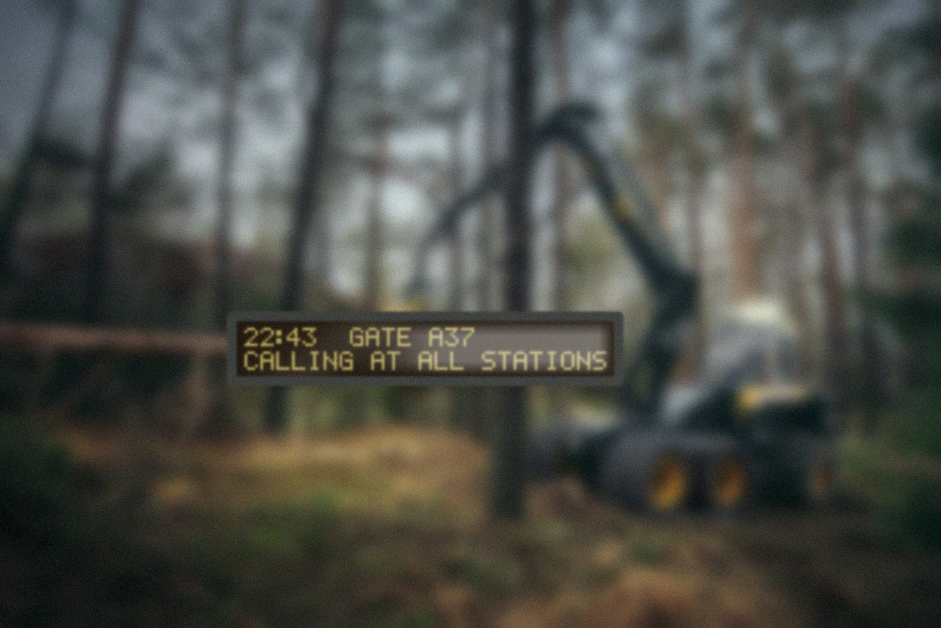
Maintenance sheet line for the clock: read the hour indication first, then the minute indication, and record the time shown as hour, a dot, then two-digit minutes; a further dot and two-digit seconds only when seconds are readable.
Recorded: 22.43
